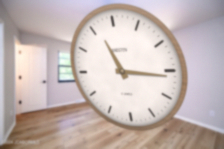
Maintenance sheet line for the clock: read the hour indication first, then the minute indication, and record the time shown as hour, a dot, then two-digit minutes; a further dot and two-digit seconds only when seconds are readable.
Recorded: 11.16
